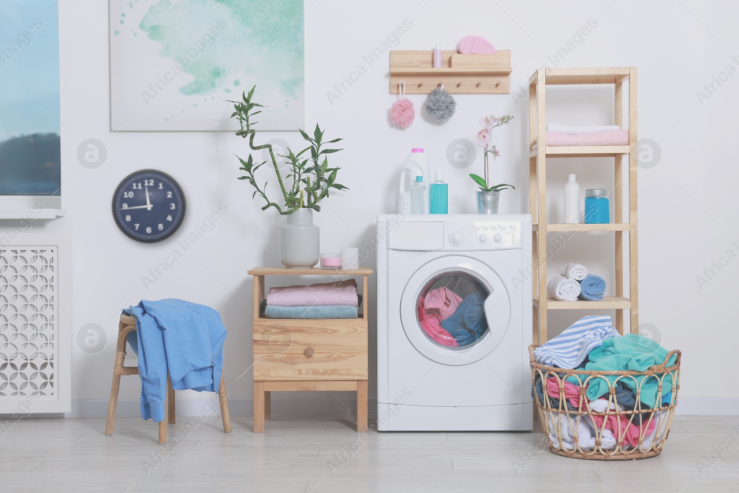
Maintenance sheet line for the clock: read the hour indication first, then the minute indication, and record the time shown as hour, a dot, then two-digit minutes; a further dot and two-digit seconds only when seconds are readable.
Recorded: 11.44
